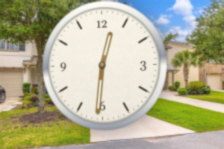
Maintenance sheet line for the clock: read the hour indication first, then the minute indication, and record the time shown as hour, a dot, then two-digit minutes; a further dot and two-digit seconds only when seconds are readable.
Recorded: 12.31
